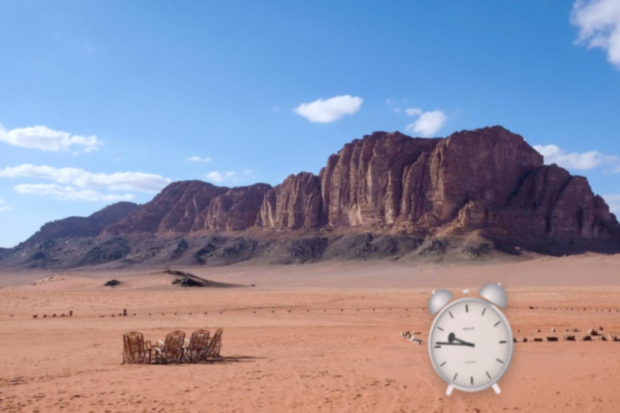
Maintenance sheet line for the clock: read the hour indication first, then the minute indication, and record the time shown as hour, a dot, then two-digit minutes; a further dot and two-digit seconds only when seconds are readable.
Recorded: 9.46
